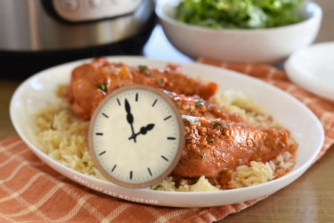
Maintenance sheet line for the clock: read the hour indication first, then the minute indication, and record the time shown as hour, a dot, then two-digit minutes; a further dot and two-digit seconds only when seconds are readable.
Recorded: 1.57
